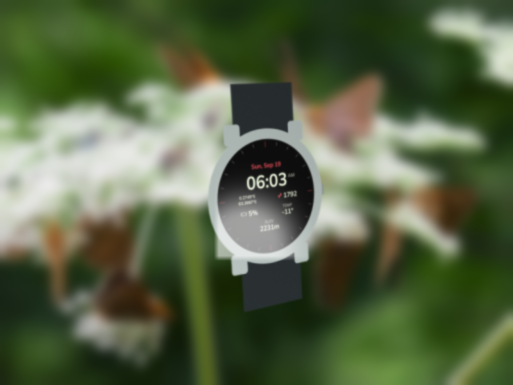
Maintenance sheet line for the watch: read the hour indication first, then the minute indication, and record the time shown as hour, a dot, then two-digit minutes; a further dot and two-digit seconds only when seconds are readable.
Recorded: 6.03
